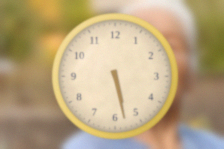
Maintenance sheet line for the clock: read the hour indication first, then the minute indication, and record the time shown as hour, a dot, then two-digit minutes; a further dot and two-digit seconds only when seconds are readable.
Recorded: 5.28
